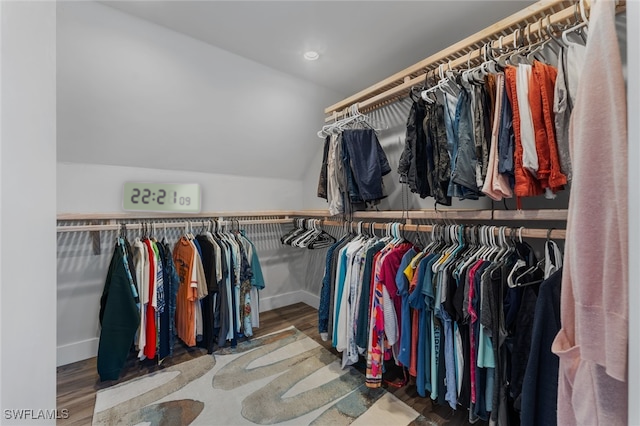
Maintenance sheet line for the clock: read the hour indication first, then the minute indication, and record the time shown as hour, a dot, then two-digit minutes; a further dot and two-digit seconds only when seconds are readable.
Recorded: 22.21
